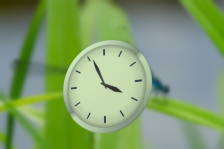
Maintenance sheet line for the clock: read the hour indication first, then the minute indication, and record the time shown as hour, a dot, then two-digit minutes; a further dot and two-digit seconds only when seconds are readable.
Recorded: 3.56
